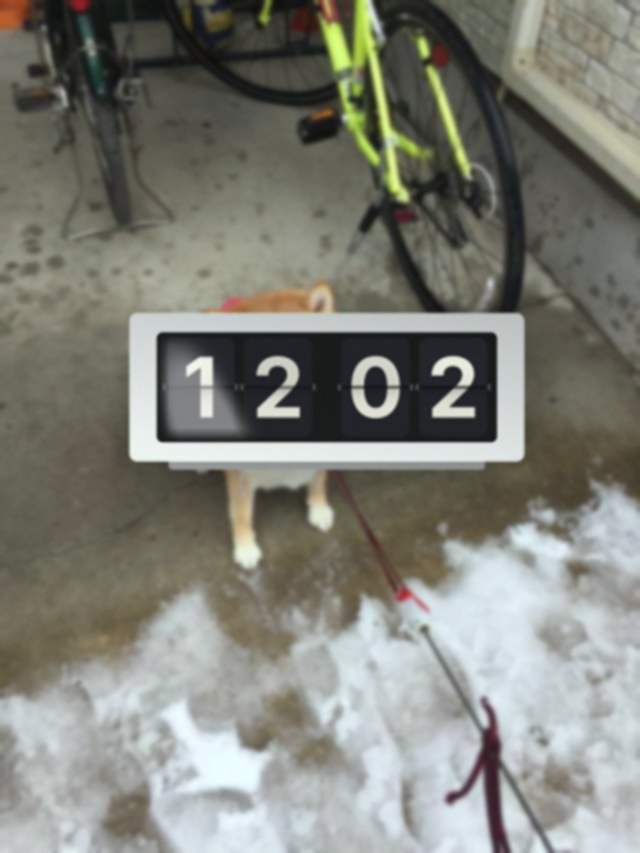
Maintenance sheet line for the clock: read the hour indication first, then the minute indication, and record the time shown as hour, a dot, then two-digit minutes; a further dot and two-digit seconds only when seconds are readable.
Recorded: 12.02
